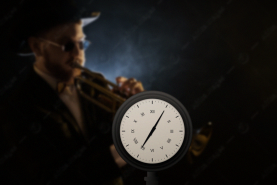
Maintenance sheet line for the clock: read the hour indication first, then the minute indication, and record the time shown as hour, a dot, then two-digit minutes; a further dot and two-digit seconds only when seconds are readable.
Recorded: 7.05
